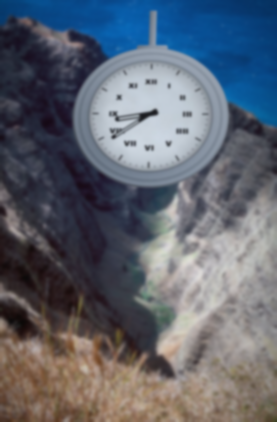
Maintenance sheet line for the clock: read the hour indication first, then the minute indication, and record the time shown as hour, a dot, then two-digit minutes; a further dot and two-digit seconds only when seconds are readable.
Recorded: 8.39
